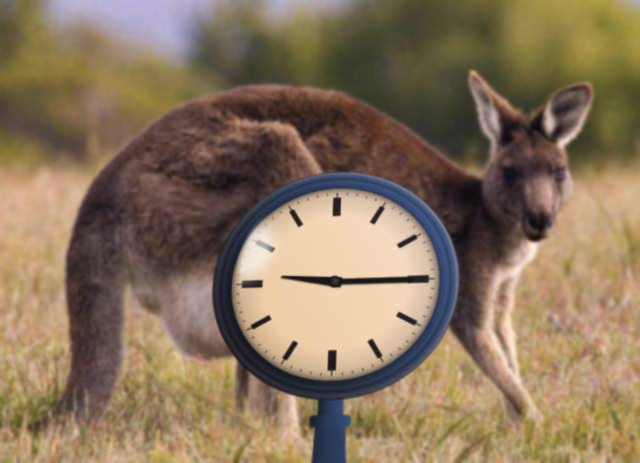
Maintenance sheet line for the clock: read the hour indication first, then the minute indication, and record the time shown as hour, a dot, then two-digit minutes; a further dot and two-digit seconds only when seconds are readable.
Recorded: 9.15
